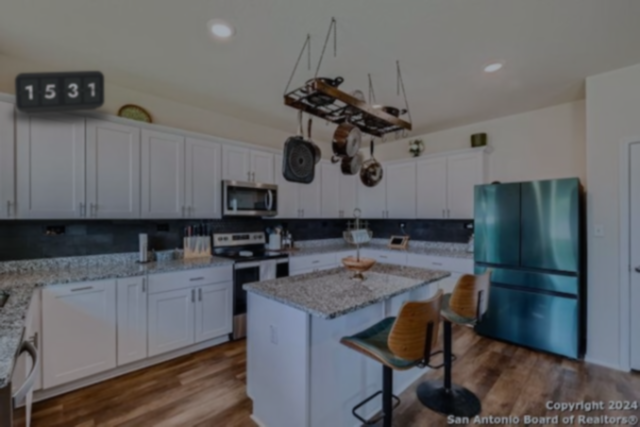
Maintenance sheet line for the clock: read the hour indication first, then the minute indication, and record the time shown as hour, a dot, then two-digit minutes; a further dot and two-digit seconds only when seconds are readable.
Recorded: 15.31
